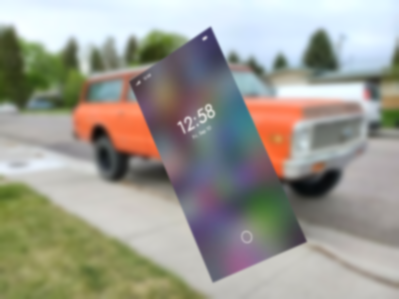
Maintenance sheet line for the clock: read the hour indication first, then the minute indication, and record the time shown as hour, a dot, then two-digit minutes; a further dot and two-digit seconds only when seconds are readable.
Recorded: 12.58
